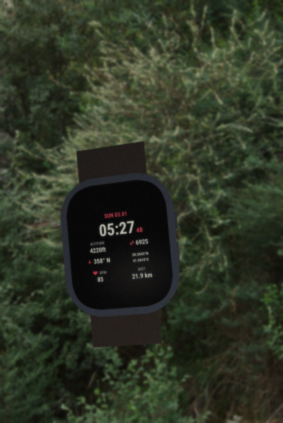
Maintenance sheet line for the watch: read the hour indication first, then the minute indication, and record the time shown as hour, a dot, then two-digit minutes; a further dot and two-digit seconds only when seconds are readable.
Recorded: 5.27
